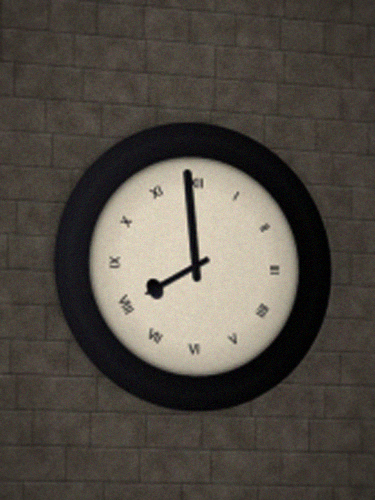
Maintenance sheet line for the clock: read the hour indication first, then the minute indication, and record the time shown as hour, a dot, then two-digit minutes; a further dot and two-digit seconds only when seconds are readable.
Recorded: 7.59
